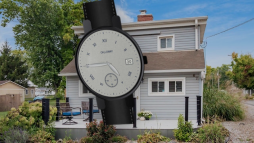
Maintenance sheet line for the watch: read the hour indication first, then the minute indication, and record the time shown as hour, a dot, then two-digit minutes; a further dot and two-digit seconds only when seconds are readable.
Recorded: 4.45
